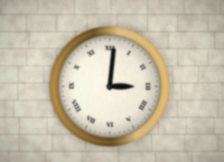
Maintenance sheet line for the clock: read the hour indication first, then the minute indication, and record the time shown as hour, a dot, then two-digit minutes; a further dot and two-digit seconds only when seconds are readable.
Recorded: 3.01
